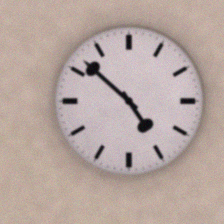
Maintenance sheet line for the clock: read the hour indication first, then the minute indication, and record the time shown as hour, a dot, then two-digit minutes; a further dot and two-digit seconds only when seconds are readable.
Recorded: 4.52
